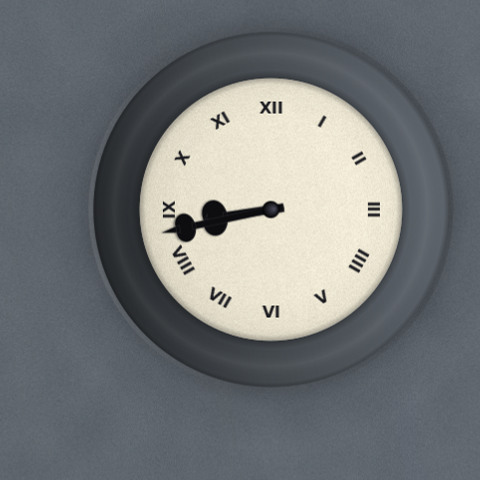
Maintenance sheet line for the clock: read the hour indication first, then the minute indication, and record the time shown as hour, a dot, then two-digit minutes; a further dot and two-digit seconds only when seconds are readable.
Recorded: 8.43
